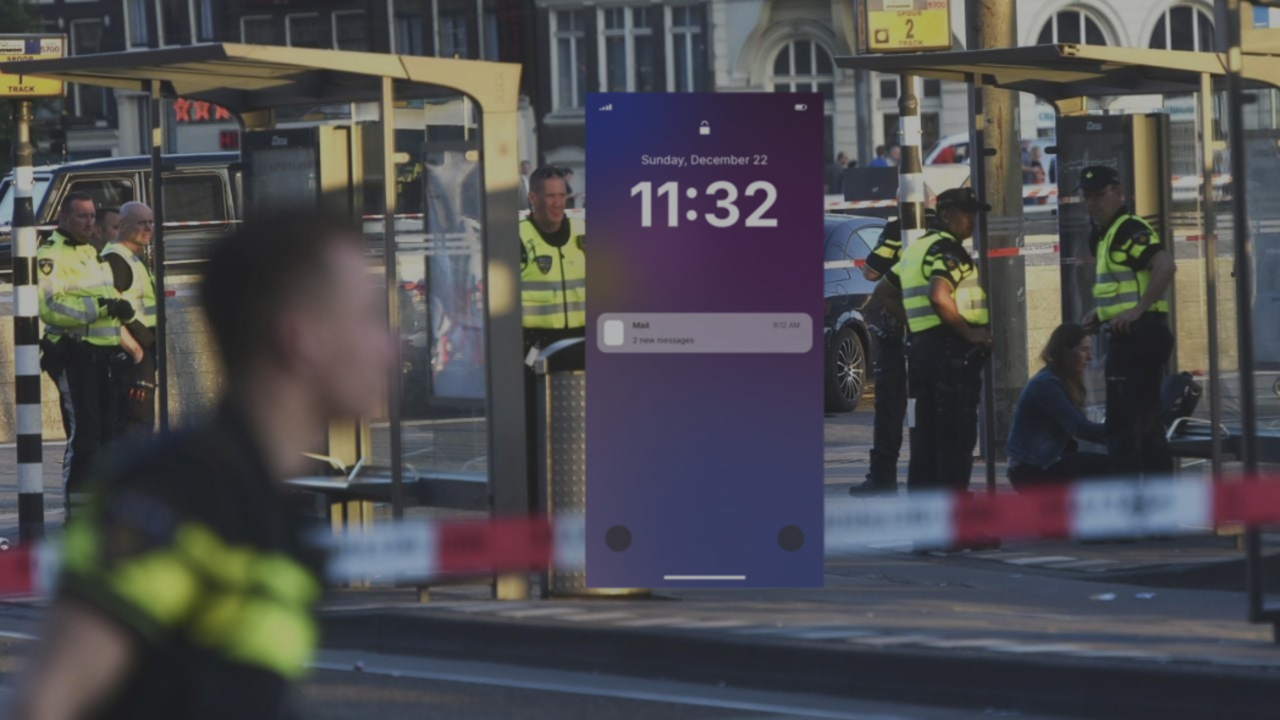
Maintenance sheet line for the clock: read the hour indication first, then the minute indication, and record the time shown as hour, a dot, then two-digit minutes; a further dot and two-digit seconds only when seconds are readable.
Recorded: 11.32
